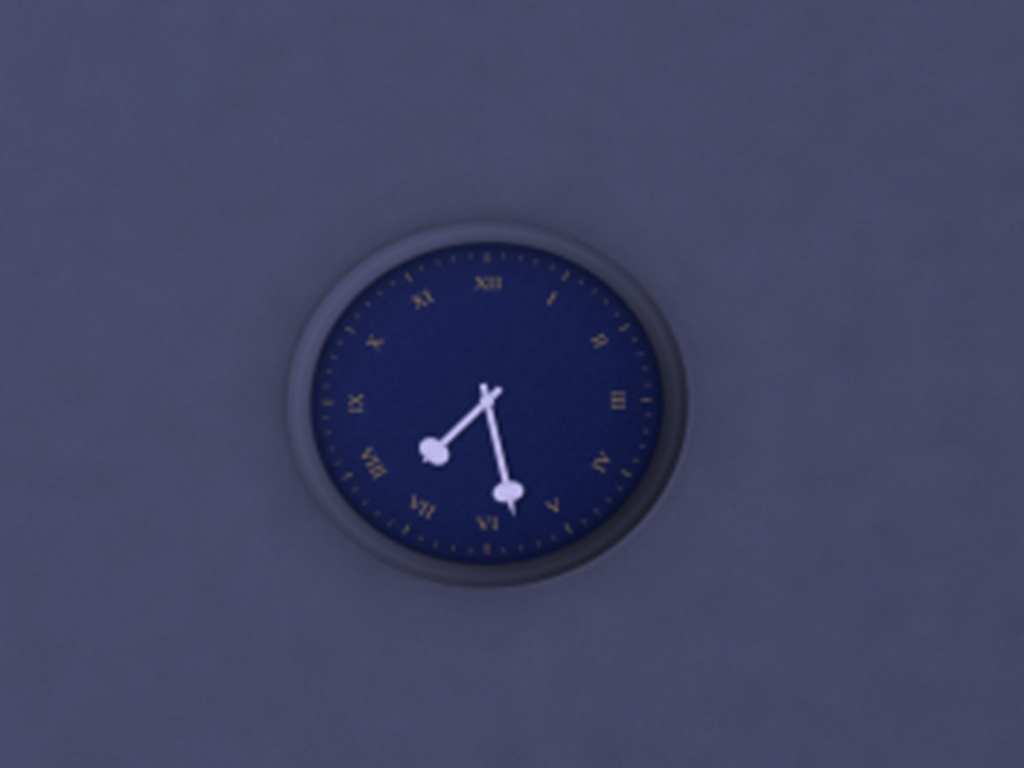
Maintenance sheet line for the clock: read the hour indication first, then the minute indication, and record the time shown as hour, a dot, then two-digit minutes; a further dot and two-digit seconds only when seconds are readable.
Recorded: 7.28
